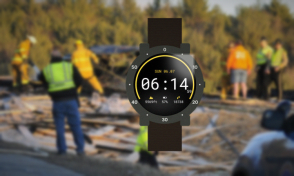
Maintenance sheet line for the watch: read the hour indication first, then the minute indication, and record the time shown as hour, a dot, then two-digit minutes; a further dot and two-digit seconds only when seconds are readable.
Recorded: 6.14
